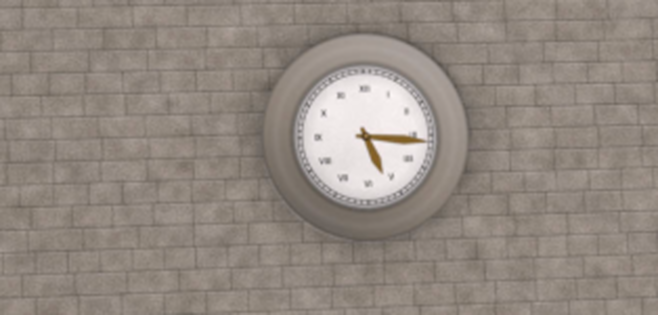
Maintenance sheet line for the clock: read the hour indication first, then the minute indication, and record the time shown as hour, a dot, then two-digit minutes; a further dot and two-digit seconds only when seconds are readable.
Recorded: 5.16
